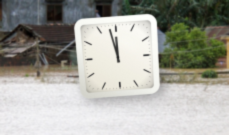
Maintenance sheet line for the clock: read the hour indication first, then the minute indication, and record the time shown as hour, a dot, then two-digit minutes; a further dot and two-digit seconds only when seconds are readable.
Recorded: 11.58
